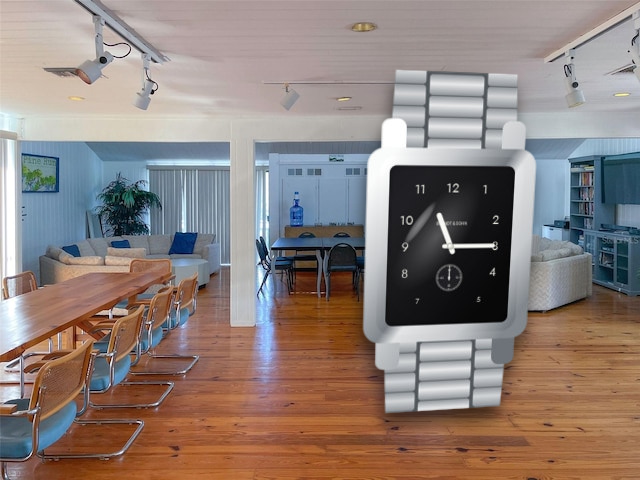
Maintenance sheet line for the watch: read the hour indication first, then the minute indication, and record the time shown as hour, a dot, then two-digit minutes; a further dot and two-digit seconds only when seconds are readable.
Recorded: 11.15
